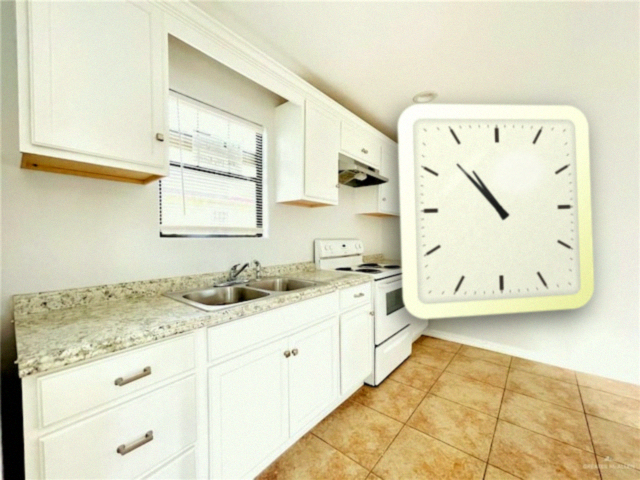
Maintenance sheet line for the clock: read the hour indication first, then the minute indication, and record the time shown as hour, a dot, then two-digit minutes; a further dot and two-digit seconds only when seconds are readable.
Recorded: 10.53
